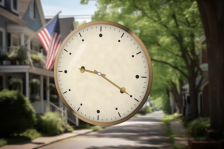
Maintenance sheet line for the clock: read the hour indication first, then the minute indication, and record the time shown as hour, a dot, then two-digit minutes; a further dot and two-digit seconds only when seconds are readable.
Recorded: 9.20
